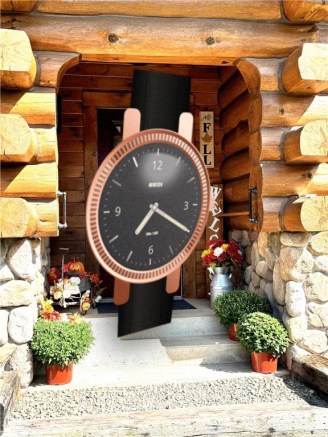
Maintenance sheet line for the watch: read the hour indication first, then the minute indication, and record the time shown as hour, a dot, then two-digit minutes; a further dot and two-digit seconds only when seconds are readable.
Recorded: 7.20
